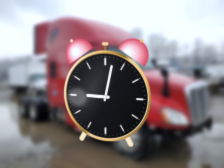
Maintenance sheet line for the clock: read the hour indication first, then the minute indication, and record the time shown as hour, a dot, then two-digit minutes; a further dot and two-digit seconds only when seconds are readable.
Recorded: 9.02
